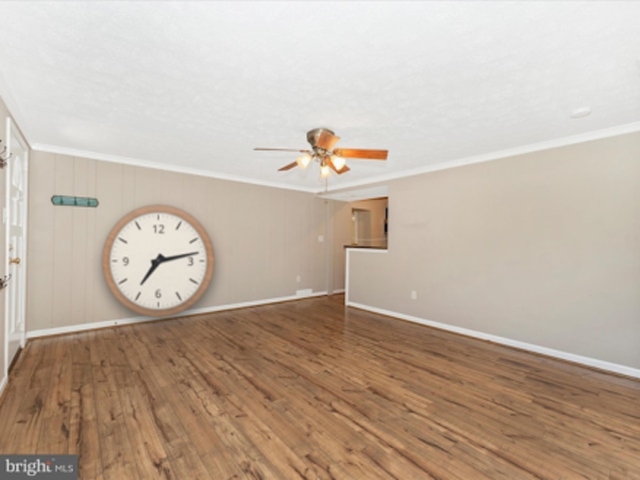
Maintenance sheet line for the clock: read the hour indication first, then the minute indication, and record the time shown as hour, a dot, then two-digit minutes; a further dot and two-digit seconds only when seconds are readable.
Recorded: 7.13
